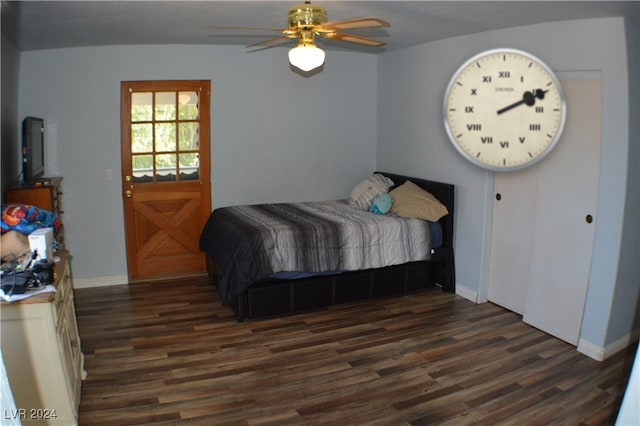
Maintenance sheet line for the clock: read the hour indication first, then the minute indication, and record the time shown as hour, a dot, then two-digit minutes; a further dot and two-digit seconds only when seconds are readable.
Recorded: 2.11
